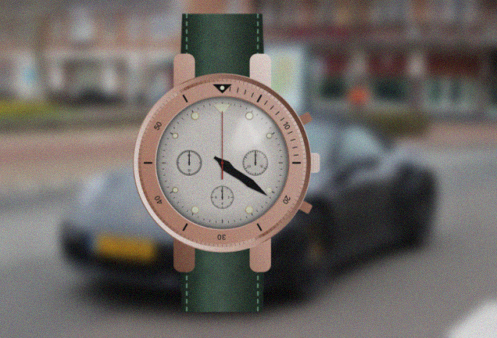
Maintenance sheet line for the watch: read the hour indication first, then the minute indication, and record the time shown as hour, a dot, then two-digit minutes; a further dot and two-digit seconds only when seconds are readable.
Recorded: 4.21
